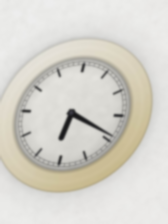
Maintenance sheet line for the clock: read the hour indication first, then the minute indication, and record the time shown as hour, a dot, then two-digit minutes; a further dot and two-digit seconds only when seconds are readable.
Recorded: 6.19
